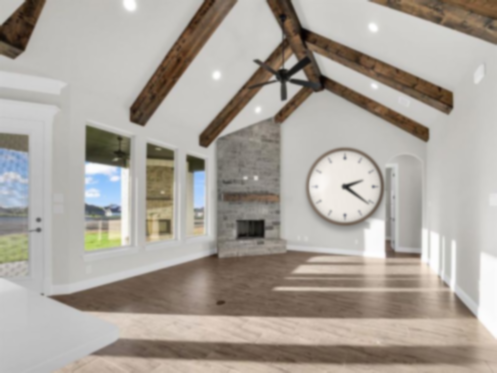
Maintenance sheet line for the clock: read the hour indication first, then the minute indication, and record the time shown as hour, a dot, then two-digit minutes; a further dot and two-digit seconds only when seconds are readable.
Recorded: 2.21
